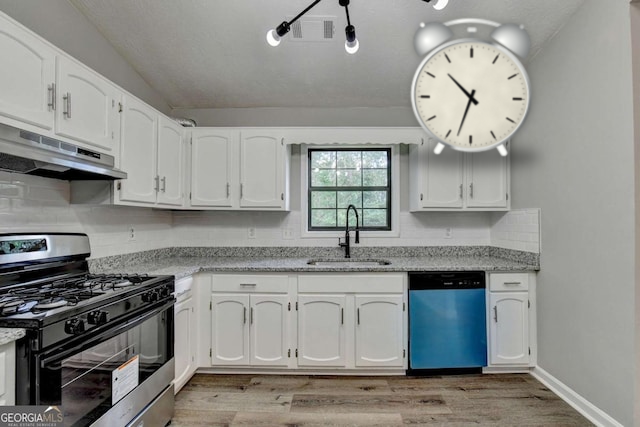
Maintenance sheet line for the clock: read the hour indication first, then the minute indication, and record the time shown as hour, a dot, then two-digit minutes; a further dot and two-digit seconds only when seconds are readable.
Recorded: 10.33
